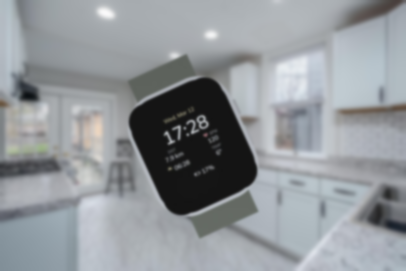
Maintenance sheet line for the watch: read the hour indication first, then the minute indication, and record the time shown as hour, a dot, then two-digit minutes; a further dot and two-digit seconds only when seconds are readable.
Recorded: 17.28
